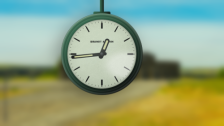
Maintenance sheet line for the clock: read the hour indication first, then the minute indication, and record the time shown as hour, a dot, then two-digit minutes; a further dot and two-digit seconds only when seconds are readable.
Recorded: 12.44
